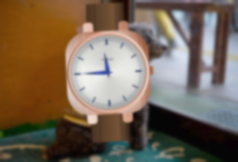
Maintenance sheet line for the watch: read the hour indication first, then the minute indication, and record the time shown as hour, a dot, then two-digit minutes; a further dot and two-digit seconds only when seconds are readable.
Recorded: 11.45
